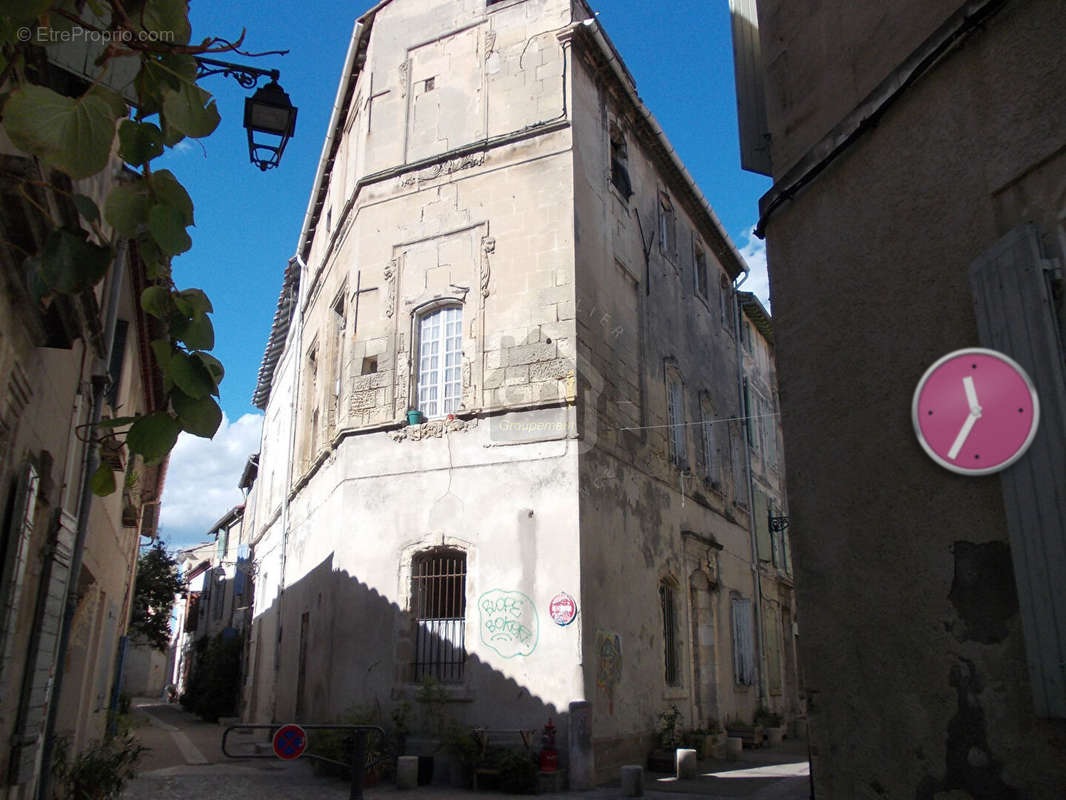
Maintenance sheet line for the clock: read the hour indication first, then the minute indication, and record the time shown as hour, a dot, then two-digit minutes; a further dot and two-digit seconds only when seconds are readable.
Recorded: 11.35
